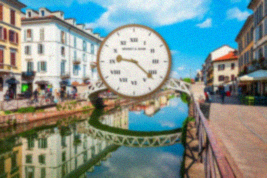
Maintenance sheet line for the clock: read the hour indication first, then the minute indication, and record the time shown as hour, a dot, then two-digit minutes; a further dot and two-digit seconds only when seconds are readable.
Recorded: 9.22
